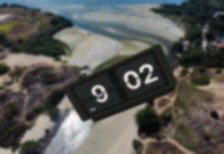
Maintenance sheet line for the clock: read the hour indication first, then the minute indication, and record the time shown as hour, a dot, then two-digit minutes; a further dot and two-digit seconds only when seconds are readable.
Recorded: 9.02
